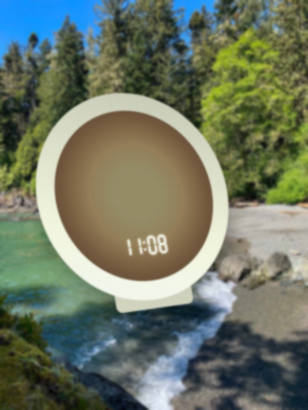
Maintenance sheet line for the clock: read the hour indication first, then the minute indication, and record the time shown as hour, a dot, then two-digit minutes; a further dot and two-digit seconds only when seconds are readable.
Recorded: 11.08
